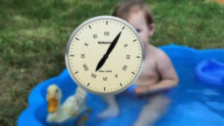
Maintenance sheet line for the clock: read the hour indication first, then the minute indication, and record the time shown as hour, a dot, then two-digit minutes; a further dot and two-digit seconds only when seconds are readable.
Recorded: 7.05
